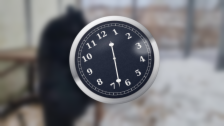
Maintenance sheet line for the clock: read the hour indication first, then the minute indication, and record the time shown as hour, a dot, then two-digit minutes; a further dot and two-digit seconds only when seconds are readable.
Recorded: 12.33
